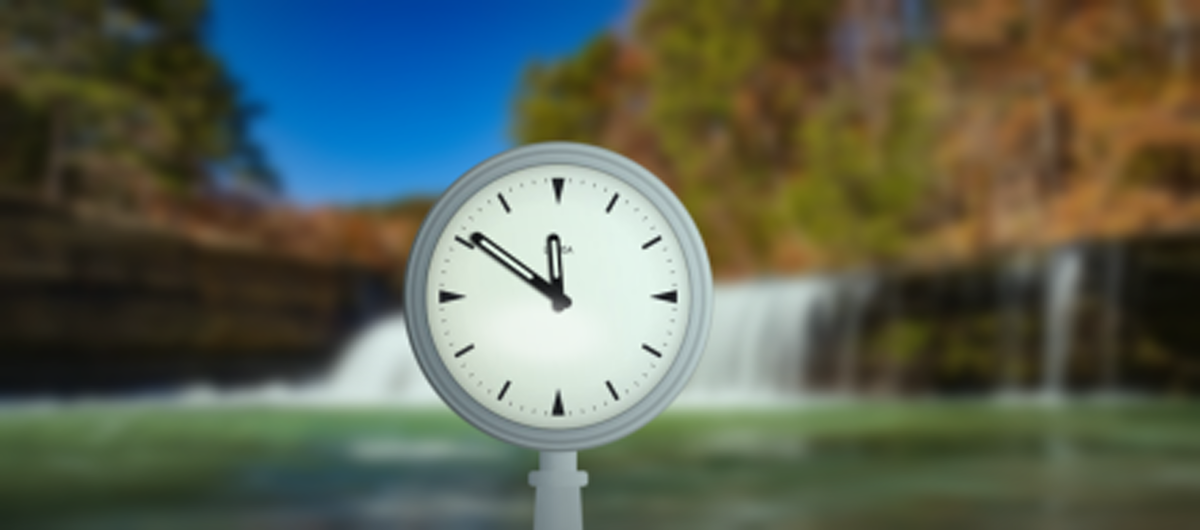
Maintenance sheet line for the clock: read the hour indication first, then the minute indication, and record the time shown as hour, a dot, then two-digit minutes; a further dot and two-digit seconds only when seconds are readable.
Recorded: 11.51
